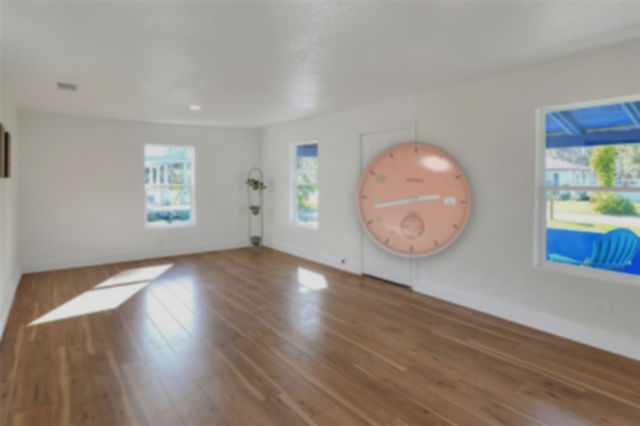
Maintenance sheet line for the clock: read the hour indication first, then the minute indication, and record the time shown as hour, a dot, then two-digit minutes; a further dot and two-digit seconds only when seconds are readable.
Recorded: 2.43
